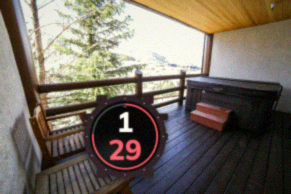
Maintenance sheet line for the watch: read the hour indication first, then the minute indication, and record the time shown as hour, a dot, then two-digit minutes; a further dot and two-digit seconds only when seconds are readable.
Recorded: 1.29
